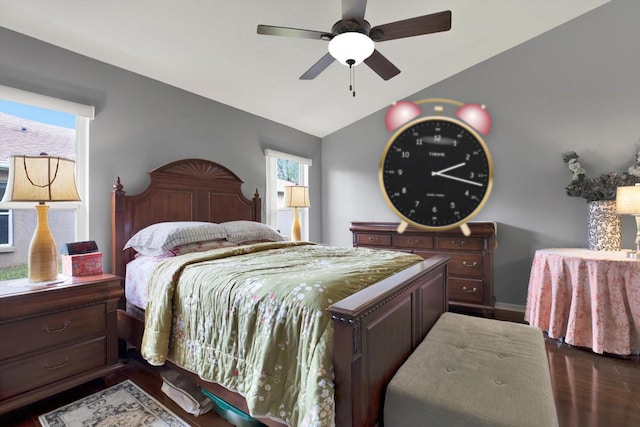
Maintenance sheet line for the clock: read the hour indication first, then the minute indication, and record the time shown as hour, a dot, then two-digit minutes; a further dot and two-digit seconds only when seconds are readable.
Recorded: 2.17
